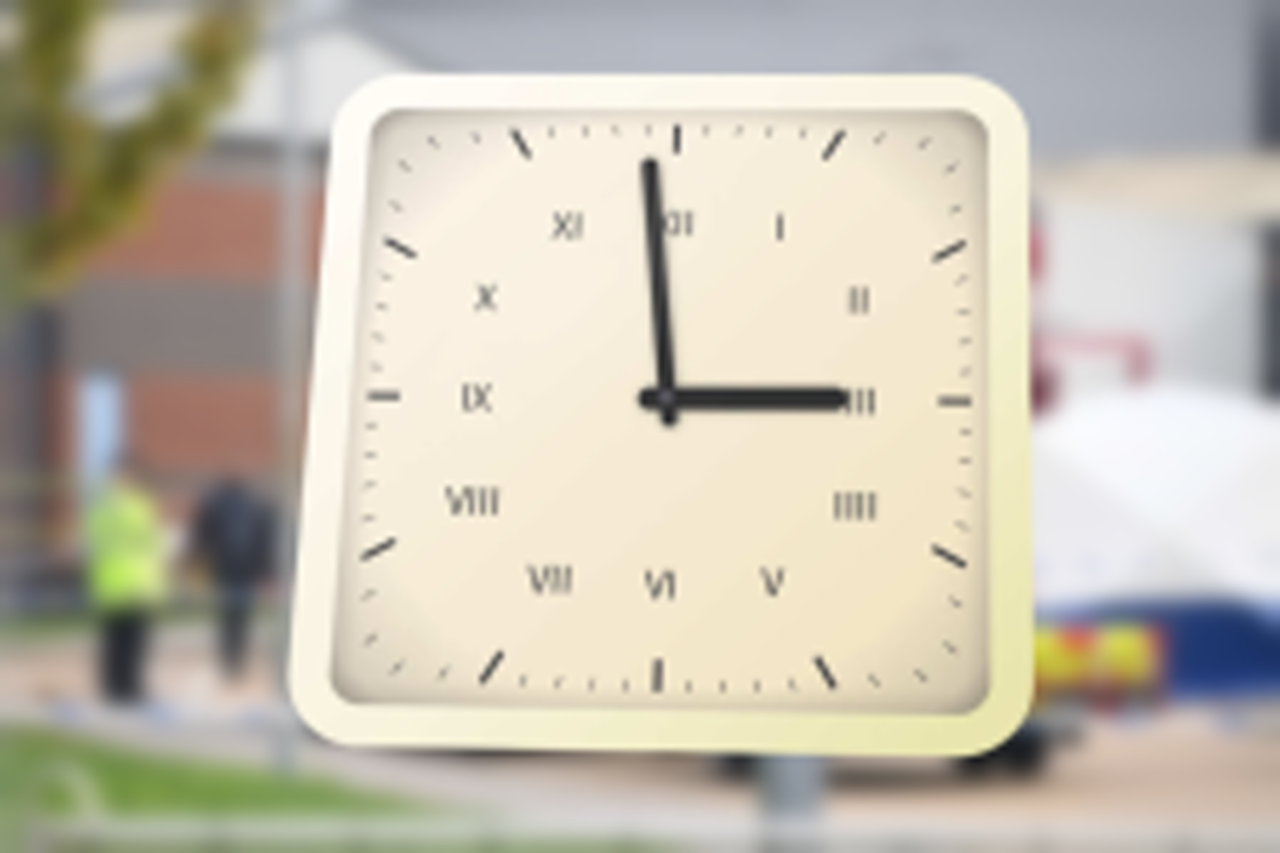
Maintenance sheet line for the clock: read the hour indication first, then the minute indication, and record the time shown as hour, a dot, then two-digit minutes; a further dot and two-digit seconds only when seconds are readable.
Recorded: 2.59
